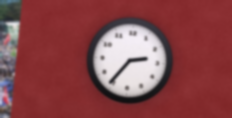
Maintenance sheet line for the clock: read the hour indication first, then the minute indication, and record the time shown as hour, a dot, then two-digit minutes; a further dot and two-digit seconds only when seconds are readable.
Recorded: 2.36
